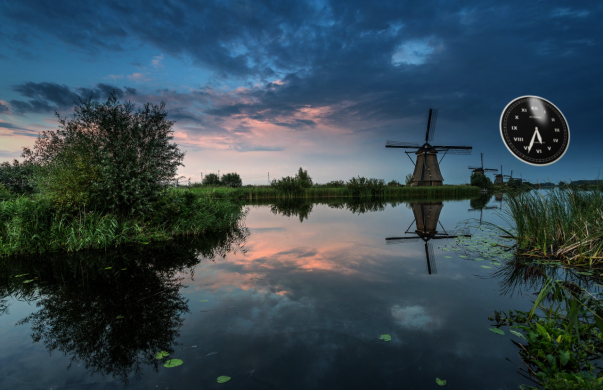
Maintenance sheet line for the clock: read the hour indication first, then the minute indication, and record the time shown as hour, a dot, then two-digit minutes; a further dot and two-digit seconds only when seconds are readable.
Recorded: 5.34
